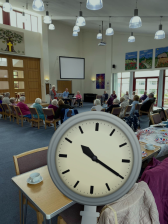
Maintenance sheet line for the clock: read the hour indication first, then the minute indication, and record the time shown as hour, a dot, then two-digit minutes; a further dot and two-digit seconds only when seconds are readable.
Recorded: 10.20
